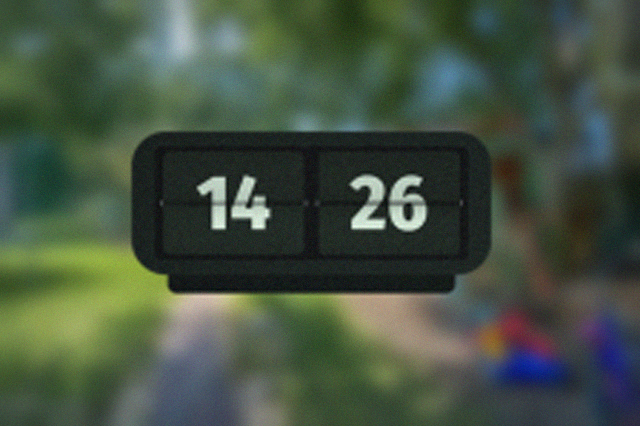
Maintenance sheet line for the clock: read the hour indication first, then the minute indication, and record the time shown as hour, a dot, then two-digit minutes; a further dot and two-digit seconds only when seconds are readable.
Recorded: 14.26
